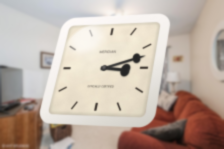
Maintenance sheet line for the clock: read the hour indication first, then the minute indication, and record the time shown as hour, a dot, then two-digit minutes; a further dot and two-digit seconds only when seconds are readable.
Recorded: 3.12
